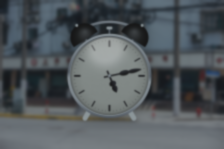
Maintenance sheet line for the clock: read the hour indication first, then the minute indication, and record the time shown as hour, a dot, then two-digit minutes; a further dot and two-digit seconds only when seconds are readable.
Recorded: 5.13
